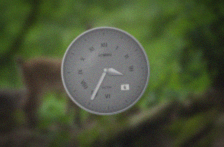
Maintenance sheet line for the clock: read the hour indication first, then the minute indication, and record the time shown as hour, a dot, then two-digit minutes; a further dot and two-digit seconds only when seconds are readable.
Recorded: 3.35
